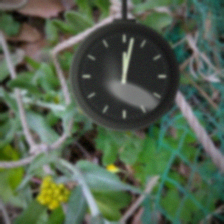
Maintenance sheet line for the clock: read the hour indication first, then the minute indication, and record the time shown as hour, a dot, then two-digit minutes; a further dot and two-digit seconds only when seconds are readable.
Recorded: 12.02
